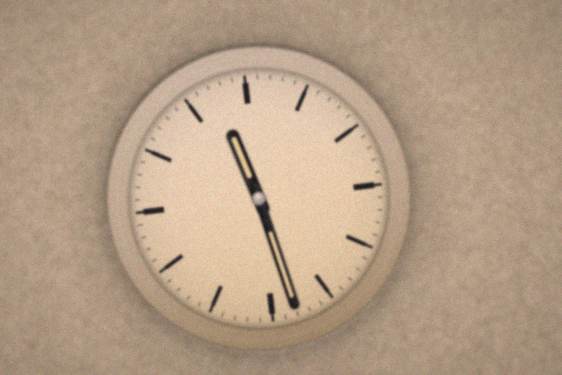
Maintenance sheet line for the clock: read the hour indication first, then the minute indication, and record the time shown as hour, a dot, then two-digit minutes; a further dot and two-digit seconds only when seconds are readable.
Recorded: 11.28
